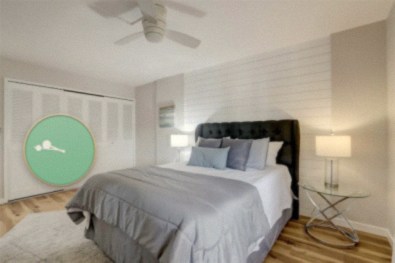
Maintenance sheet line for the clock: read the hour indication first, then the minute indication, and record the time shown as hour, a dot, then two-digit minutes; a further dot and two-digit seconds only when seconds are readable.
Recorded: 9.46
